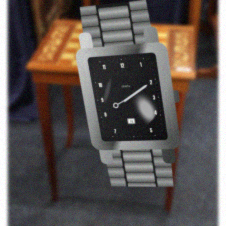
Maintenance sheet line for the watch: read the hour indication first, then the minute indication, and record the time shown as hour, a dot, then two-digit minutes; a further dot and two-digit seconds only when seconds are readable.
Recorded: 8.10
